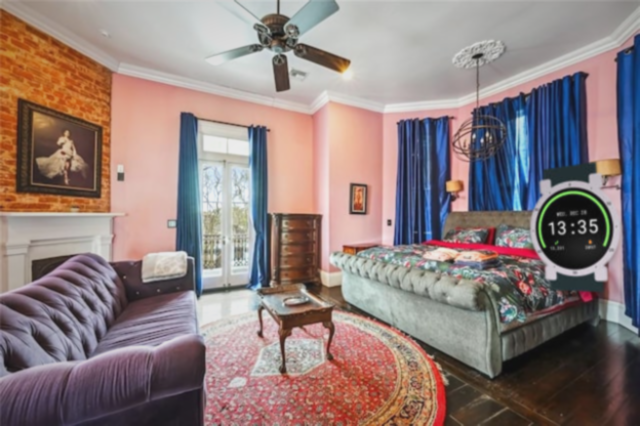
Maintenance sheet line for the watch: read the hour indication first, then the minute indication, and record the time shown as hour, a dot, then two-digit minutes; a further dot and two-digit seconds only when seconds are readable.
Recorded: 13.35
